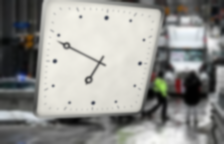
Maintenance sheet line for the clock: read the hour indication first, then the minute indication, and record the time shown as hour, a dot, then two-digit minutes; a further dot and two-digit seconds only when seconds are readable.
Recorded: 6.49
